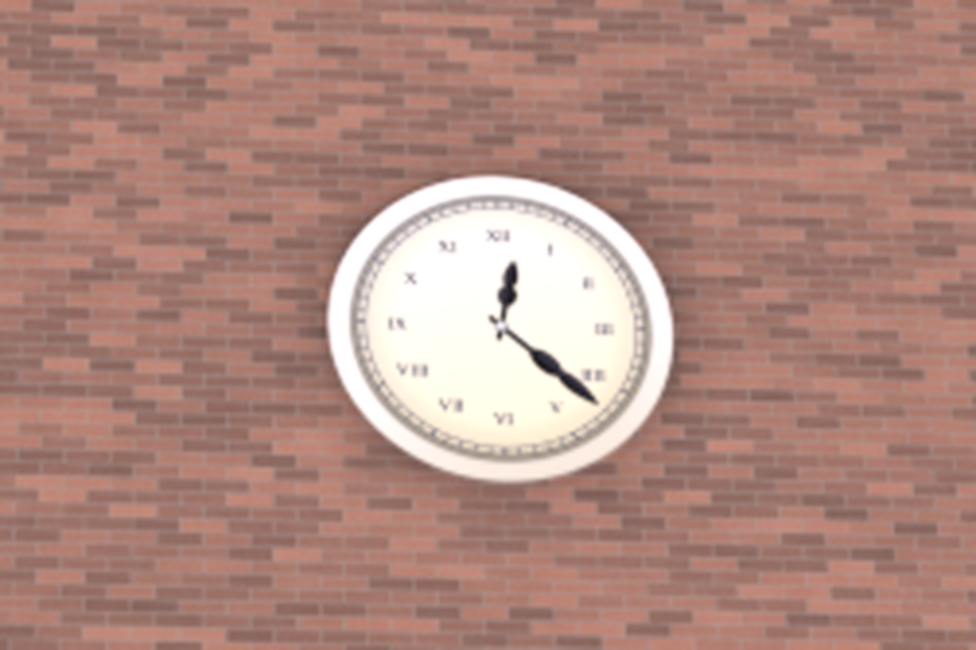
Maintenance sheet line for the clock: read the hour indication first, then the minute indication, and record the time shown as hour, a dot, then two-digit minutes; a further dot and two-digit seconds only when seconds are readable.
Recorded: 12.22
